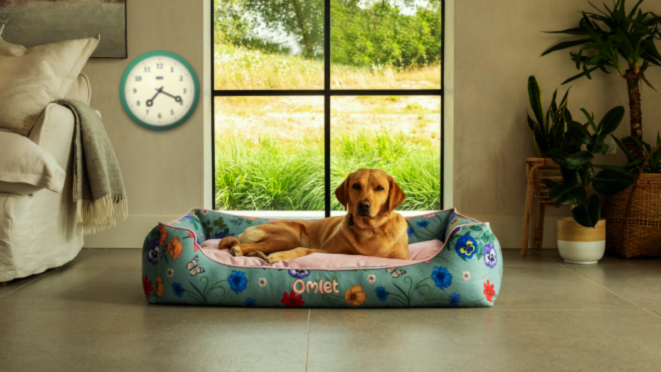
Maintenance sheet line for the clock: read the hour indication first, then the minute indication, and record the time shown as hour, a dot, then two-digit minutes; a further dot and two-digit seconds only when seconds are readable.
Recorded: 7.19
